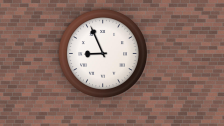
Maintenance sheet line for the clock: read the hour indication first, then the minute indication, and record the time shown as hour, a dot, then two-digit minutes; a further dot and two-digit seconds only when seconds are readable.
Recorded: 8.56
